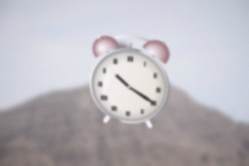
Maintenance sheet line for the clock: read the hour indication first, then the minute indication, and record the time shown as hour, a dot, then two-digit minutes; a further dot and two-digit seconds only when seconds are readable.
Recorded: 10.20
